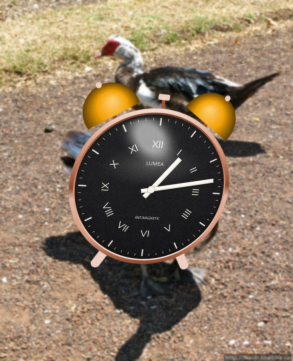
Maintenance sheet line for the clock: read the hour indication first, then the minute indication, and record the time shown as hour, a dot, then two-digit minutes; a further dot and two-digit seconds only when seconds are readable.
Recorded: 1.13
